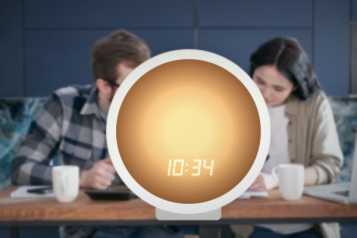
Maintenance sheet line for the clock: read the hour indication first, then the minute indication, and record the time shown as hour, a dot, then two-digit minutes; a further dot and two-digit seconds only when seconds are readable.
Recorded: 10.34
